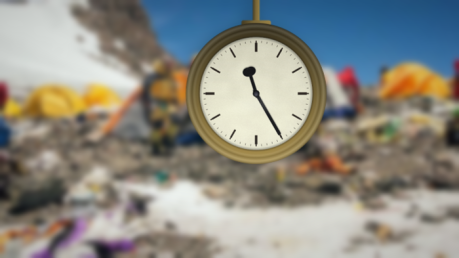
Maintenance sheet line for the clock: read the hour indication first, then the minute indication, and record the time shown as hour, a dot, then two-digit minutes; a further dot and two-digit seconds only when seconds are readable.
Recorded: 11.25
